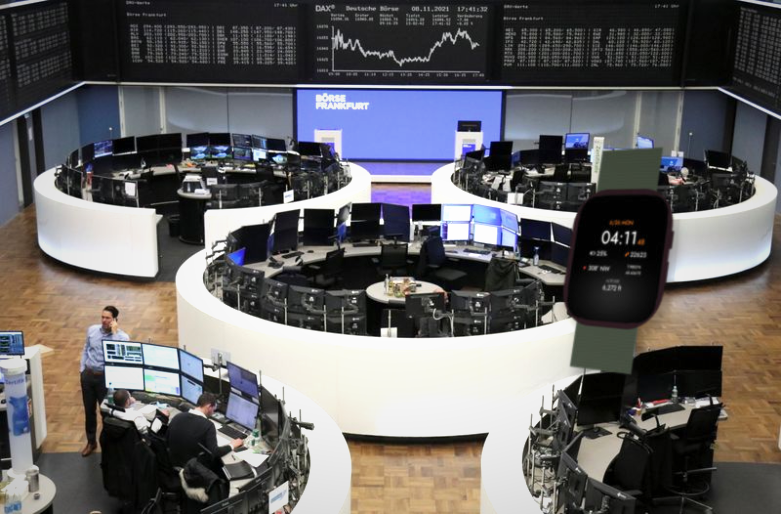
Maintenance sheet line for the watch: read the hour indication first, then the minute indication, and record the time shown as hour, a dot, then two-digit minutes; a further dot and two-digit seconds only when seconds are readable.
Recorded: 4.11
